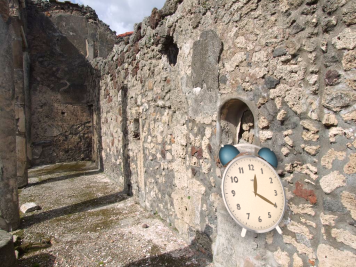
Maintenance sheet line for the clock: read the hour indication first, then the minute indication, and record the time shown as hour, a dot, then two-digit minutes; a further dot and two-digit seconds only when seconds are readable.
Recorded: 12.20
